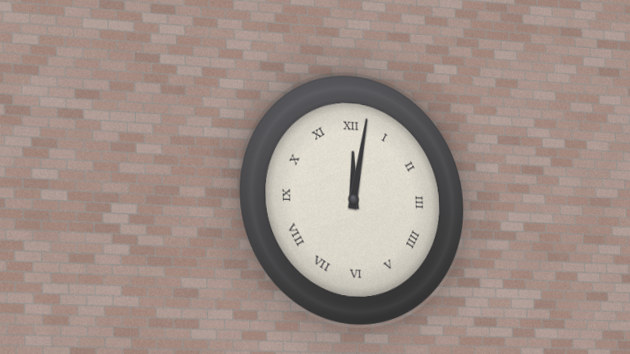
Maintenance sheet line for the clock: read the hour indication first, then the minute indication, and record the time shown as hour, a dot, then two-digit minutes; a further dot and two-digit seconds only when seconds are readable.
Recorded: 12.02
